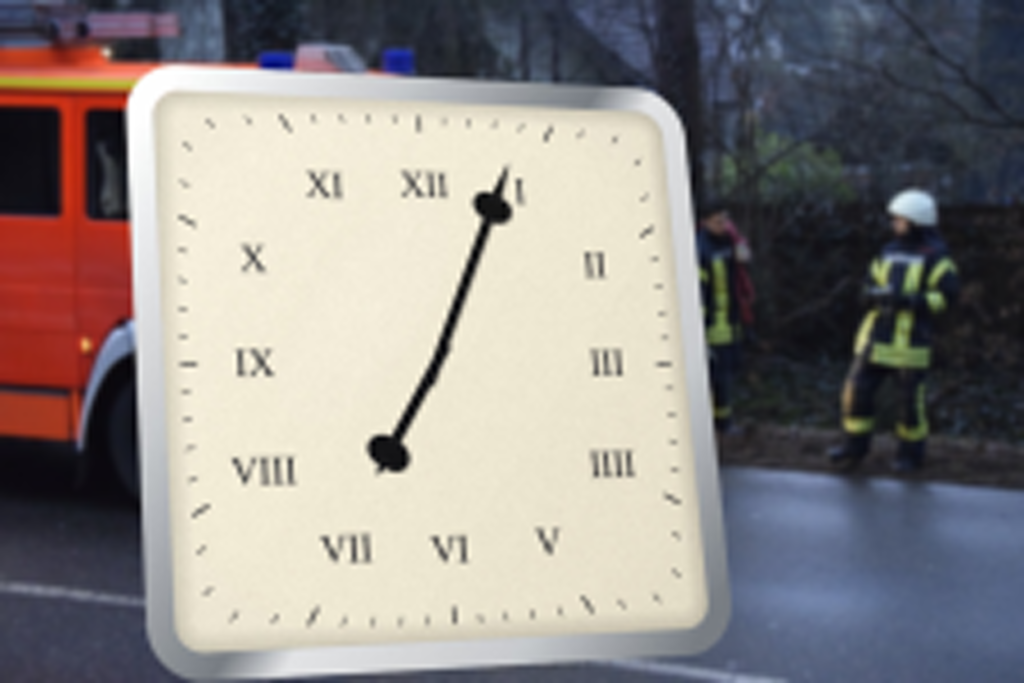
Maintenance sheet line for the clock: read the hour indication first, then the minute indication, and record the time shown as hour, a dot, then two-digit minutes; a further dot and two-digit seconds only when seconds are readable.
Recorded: 7.04
